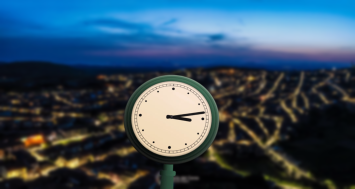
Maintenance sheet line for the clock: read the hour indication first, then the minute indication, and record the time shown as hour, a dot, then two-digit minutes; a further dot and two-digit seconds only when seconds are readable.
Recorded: 3.13
